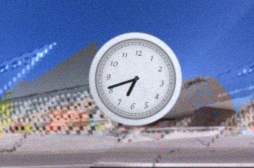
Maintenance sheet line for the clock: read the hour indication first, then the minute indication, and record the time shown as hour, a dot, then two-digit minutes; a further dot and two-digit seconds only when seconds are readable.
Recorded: 6.41
